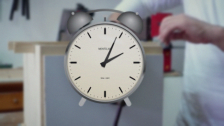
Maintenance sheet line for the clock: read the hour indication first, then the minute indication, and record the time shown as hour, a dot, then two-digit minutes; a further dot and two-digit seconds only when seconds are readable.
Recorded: 2.04
